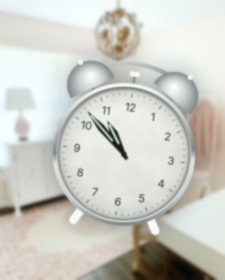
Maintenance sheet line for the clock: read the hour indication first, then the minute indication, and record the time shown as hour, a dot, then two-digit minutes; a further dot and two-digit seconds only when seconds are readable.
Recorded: 10.52
